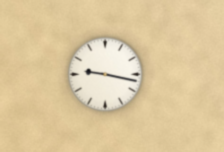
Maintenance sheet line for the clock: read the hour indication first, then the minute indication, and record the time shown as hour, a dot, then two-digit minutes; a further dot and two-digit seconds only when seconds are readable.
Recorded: 9.17
